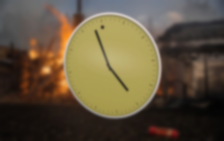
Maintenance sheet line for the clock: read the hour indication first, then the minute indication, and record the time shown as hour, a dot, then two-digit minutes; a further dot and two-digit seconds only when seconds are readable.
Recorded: 4.58
